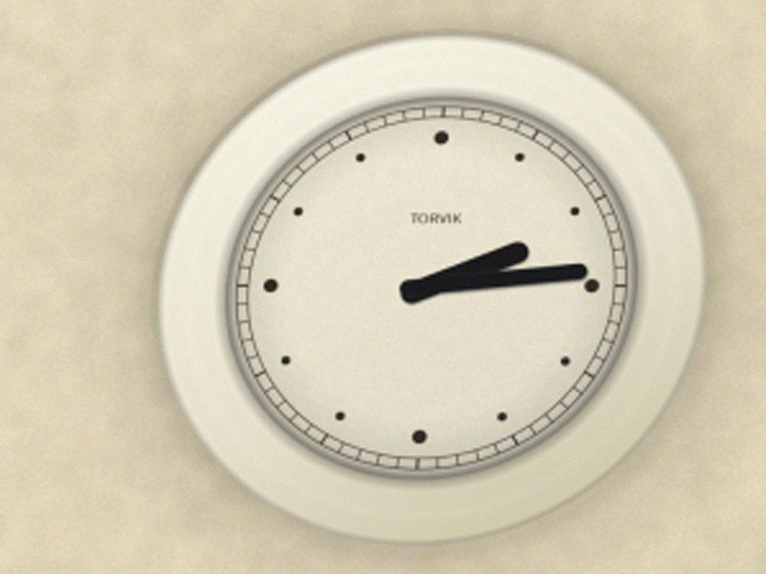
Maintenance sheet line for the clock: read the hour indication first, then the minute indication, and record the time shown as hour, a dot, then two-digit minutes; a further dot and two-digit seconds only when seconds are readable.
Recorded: 2.14
